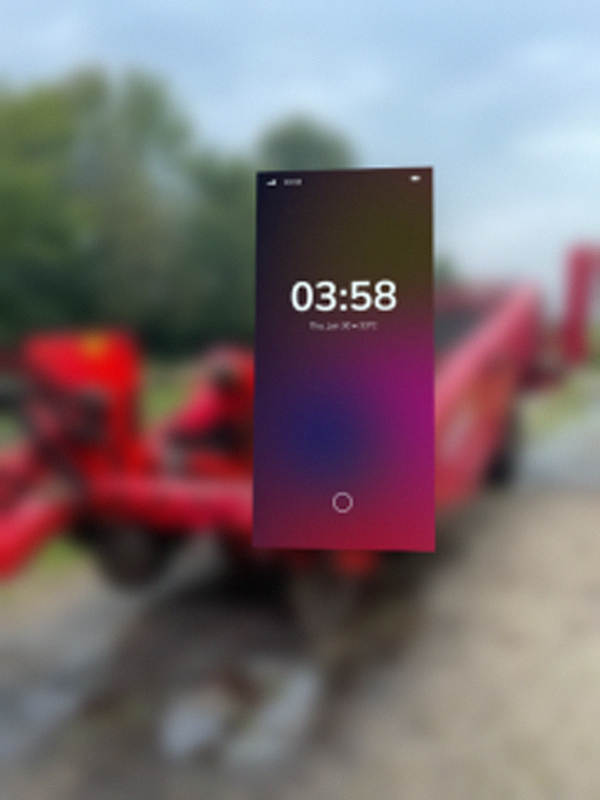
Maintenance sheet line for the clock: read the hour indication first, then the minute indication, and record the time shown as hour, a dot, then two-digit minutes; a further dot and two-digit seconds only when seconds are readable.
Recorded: 3.58
